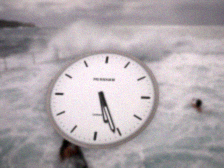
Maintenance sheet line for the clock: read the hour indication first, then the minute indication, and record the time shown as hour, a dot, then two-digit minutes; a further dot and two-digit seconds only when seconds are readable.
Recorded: 5.26
